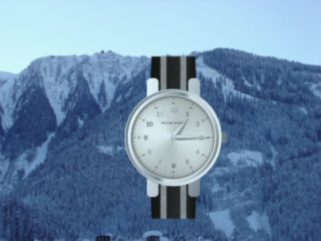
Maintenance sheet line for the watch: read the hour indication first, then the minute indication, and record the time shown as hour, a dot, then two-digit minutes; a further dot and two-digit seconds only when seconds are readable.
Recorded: 1.15
